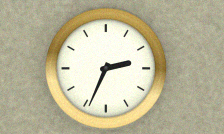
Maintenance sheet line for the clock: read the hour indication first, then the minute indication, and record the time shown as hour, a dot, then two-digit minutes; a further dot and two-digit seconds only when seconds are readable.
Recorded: 2.34
